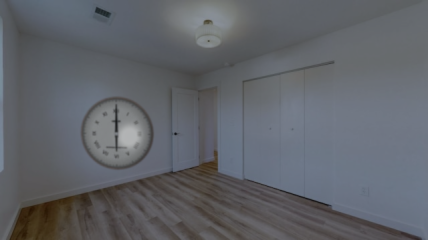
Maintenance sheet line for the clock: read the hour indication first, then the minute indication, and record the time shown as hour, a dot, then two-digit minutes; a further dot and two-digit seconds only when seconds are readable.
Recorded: 6.00
